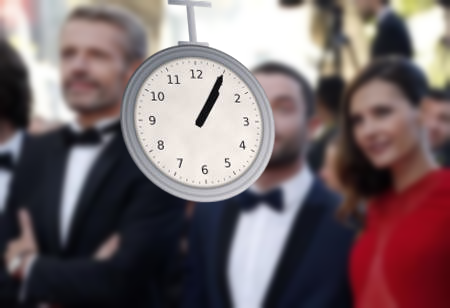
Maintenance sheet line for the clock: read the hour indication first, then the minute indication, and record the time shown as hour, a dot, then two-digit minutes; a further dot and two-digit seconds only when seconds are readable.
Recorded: 1.05
